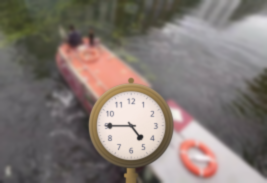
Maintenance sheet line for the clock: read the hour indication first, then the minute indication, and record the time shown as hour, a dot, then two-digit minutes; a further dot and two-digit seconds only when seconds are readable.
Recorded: 4.45
